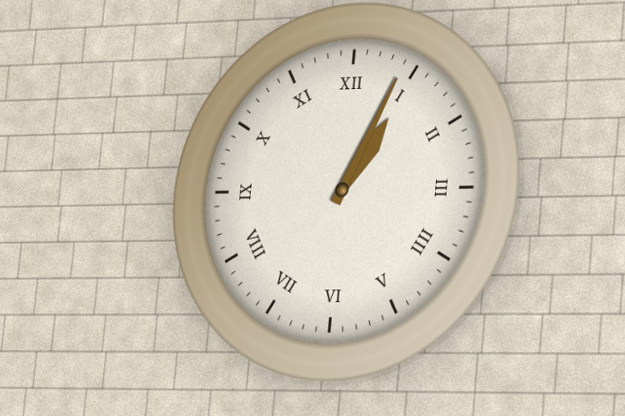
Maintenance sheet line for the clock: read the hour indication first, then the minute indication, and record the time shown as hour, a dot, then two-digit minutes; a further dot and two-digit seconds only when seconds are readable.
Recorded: 1.04
